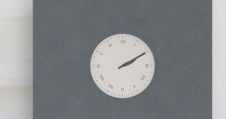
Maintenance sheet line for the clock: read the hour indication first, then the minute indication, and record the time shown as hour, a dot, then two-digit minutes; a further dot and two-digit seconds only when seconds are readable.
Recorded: 2.10
